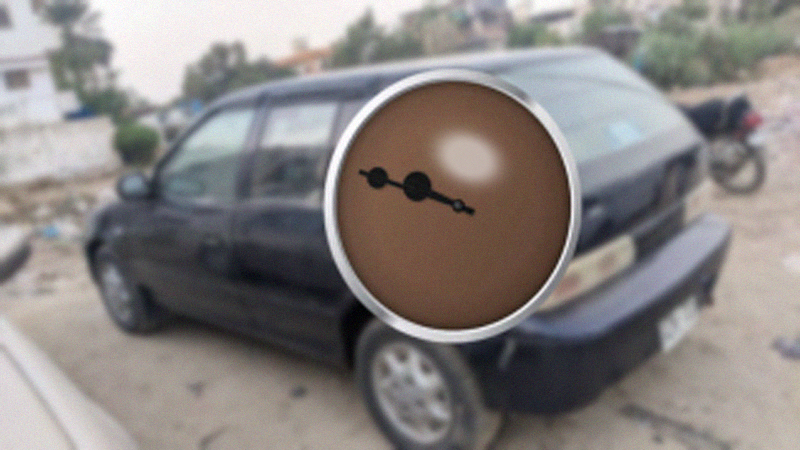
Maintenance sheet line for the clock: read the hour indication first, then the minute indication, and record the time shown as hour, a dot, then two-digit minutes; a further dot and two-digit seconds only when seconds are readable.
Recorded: 9.48
